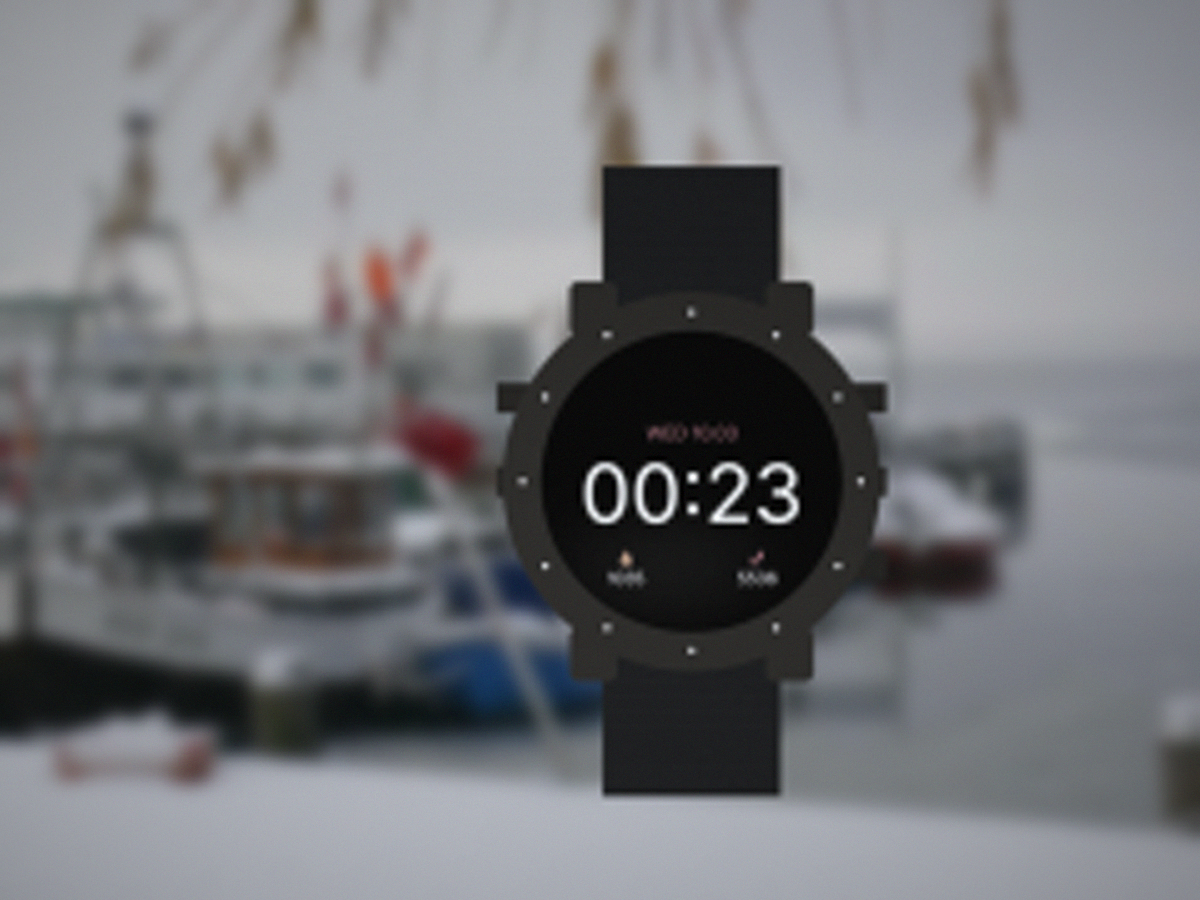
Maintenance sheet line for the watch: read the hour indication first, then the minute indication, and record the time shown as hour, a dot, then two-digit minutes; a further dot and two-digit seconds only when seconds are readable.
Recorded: 0.23
